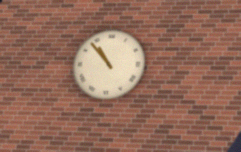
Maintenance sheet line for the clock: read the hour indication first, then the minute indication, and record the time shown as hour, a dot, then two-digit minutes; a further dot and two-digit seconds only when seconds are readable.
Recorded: 10.53
